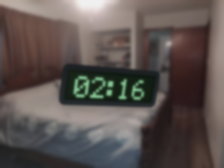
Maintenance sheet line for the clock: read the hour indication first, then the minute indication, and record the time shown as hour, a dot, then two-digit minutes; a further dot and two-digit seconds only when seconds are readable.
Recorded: 2.16
